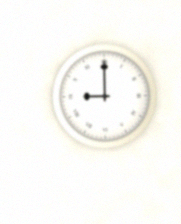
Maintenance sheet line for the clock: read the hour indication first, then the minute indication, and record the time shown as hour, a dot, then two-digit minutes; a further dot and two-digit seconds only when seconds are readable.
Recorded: 9.00
